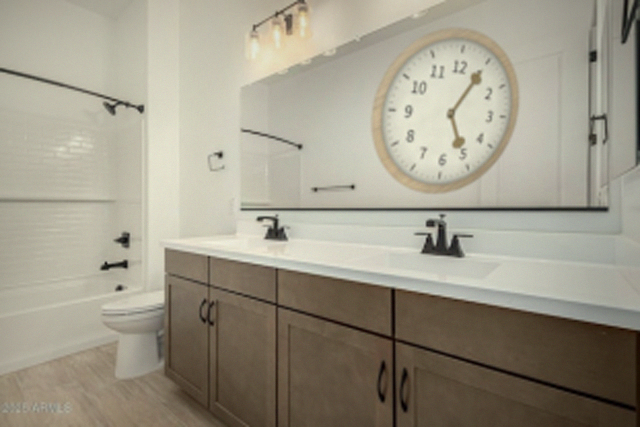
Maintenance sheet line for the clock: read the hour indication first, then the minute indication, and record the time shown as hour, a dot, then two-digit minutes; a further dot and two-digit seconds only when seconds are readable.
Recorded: 5.05
